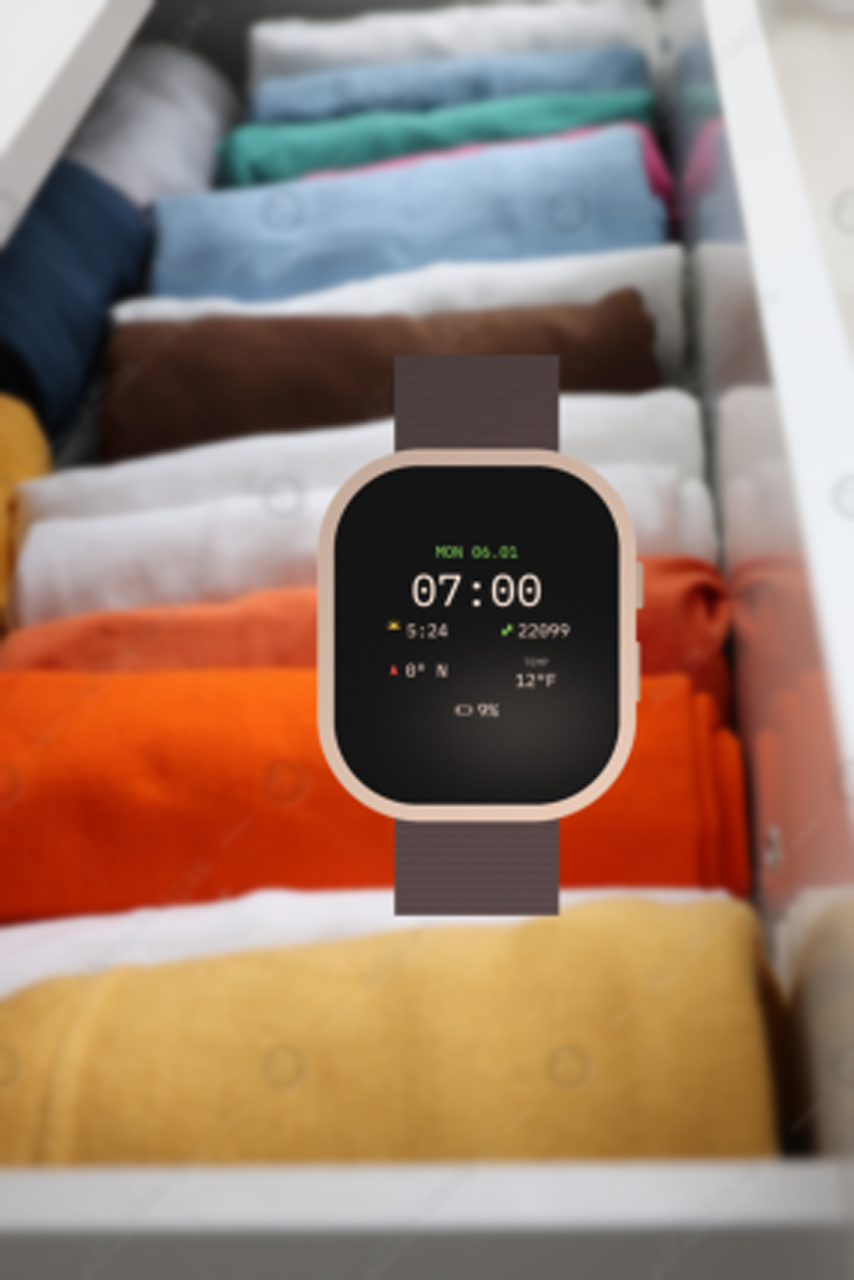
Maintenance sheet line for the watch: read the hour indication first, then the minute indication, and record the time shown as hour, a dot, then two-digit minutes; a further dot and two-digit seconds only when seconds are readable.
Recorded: 7.00
